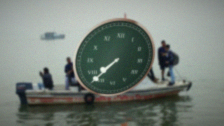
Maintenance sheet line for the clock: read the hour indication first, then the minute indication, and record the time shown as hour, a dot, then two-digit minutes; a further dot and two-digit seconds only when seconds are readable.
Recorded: 7.37
